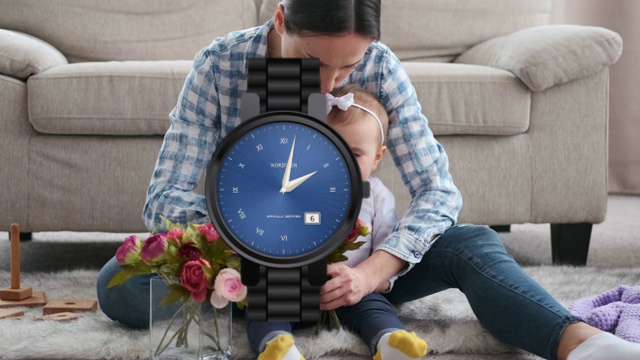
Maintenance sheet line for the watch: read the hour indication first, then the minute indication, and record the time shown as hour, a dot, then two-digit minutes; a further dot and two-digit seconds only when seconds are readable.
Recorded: 2.02
